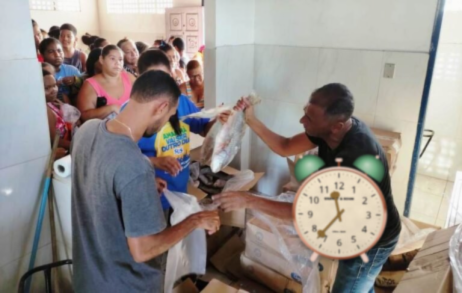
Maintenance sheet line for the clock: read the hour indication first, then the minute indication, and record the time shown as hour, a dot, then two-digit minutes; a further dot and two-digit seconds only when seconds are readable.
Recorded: 11.37
